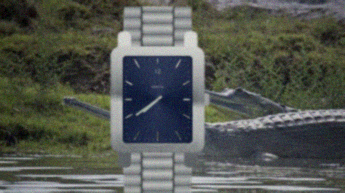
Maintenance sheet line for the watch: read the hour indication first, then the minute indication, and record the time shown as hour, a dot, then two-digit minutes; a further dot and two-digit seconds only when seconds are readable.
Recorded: 7.39
